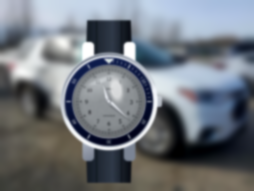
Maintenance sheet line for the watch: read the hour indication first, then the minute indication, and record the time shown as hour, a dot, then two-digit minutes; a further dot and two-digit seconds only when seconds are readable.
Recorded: 11.22
